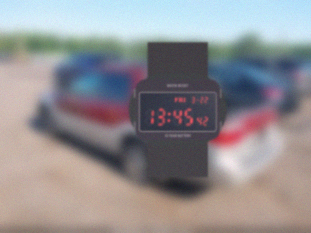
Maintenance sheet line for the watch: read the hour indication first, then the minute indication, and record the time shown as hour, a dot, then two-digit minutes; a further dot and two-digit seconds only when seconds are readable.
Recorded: 13.45
